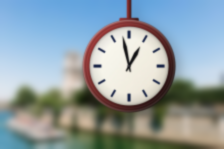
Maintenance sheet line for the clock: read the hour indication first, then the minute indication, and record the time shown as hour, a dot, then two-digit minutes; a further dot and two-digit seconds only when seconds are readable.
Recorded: 12.58
